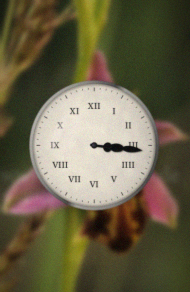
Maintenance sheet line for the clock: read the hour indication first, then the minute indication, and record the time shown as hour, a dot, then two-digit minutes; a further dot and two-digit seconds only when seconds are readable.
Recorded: 3.16
